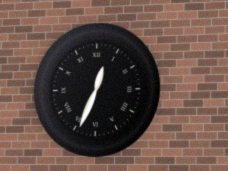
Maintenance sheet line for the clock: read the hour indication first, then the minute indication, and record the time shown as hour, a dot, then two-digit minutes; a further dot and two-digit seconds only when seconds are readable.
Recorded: 12.34
